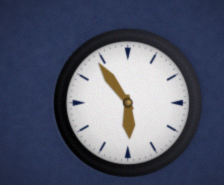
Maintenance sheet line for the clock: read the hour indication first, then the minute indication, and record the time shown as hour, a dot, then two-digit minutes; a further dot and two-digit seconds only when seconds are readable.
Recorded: 5.54
